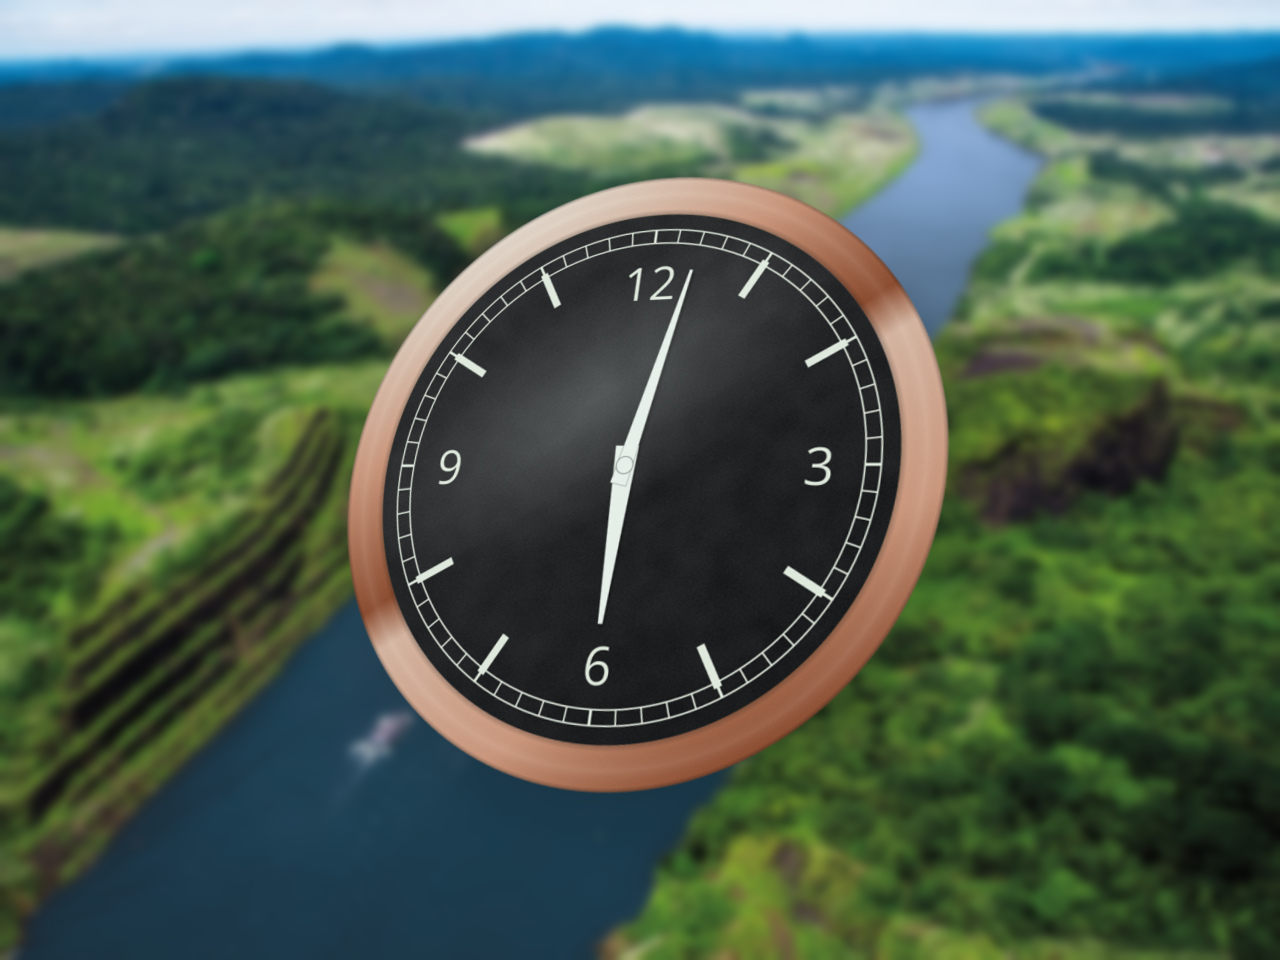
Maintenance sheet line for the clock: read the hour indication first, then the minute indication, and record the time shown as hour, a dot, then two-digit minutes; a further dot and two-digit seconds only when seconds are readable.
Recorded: 6.02
